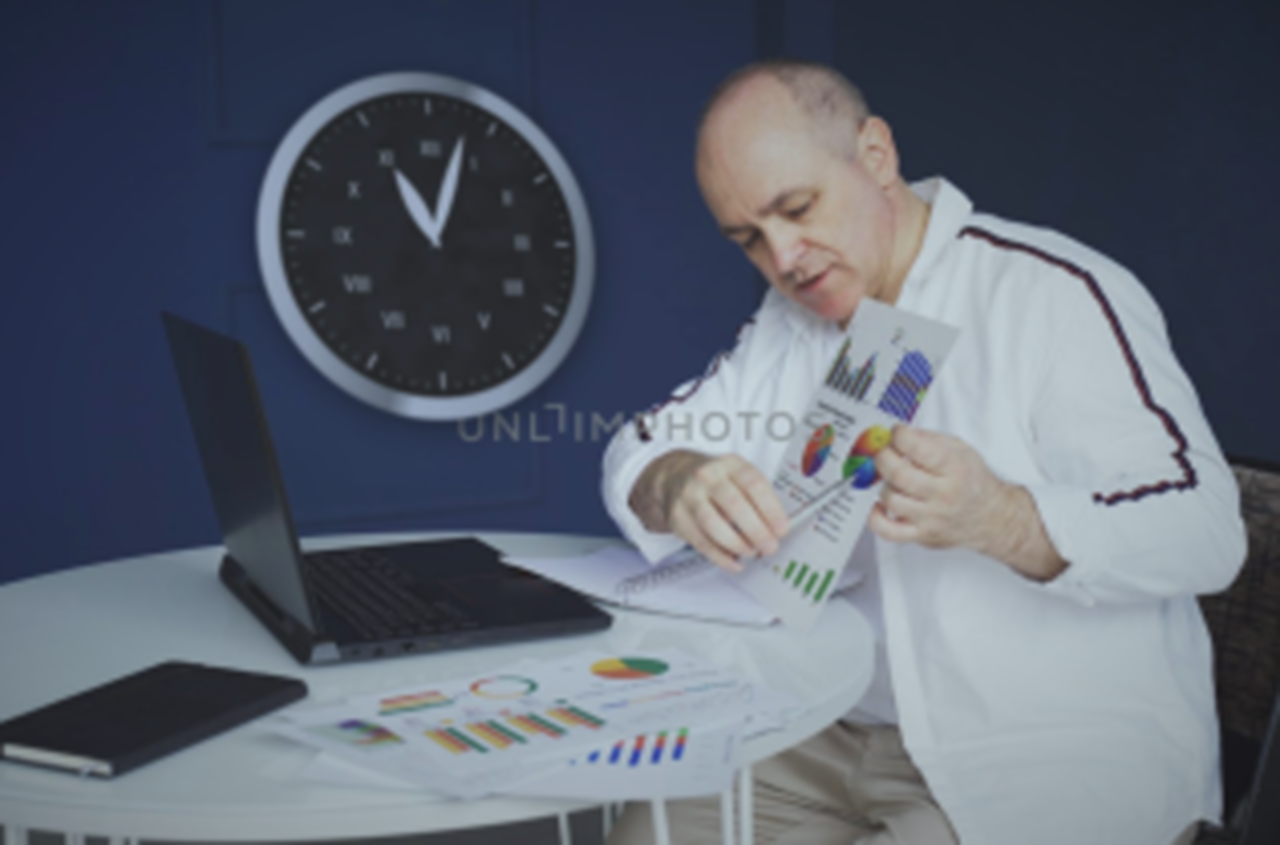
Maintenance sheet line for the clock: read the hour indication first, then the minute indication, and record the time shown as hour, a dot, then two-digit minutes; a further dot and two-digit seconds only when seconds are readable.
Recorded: 11.03
